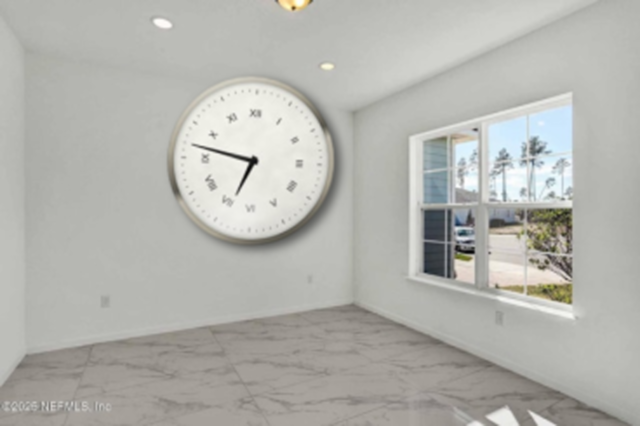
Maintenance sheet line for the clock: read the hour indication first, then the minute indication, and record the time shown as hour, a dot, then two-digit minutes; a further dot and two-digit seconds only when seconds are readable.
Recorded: 6.47
